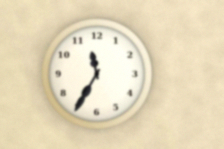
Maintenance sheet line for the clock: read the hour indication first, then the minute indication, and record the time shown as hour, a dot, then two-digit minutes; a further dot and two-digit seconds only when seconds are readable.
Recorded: 11.35
